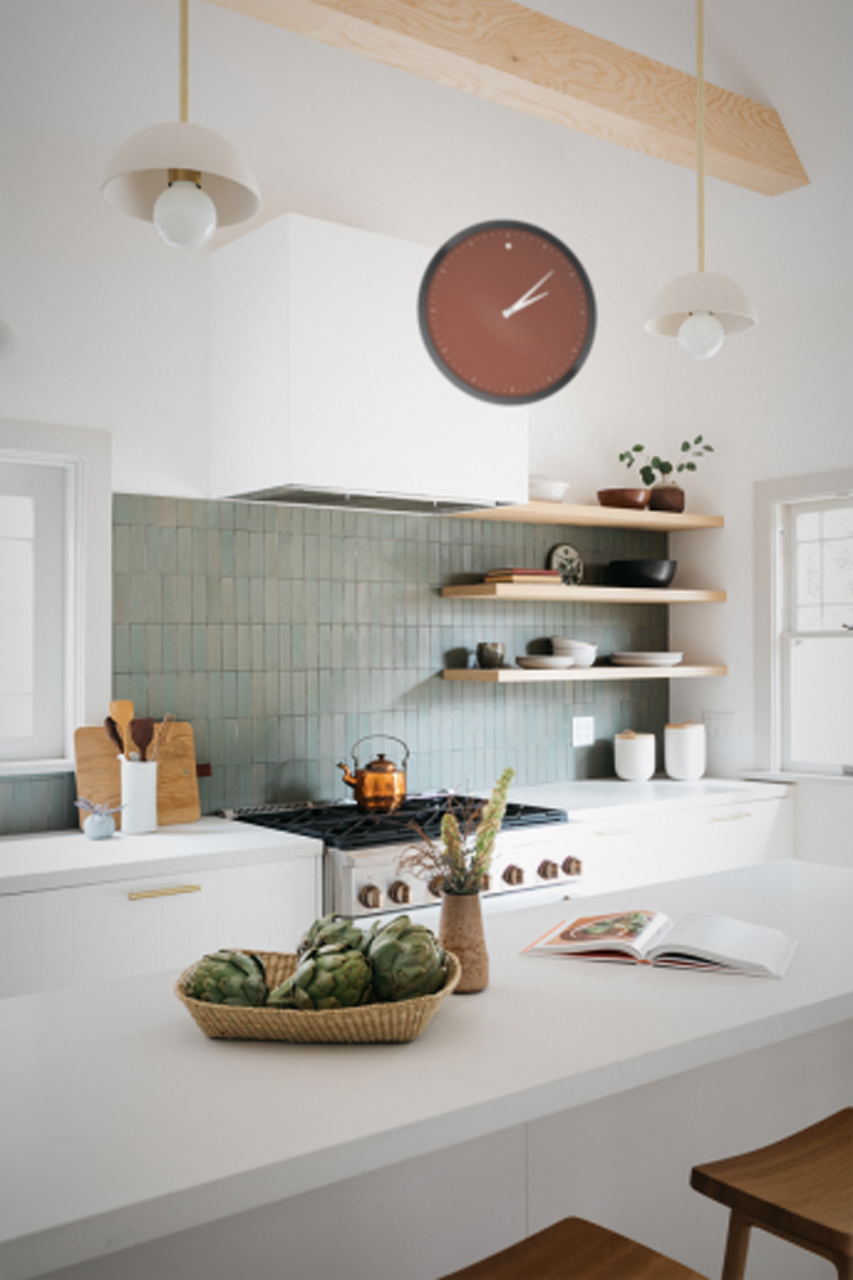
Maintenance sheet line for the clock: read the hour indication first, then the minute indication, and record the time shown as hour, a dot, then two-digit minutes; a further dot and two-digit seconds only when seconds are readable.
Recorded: 2.08
